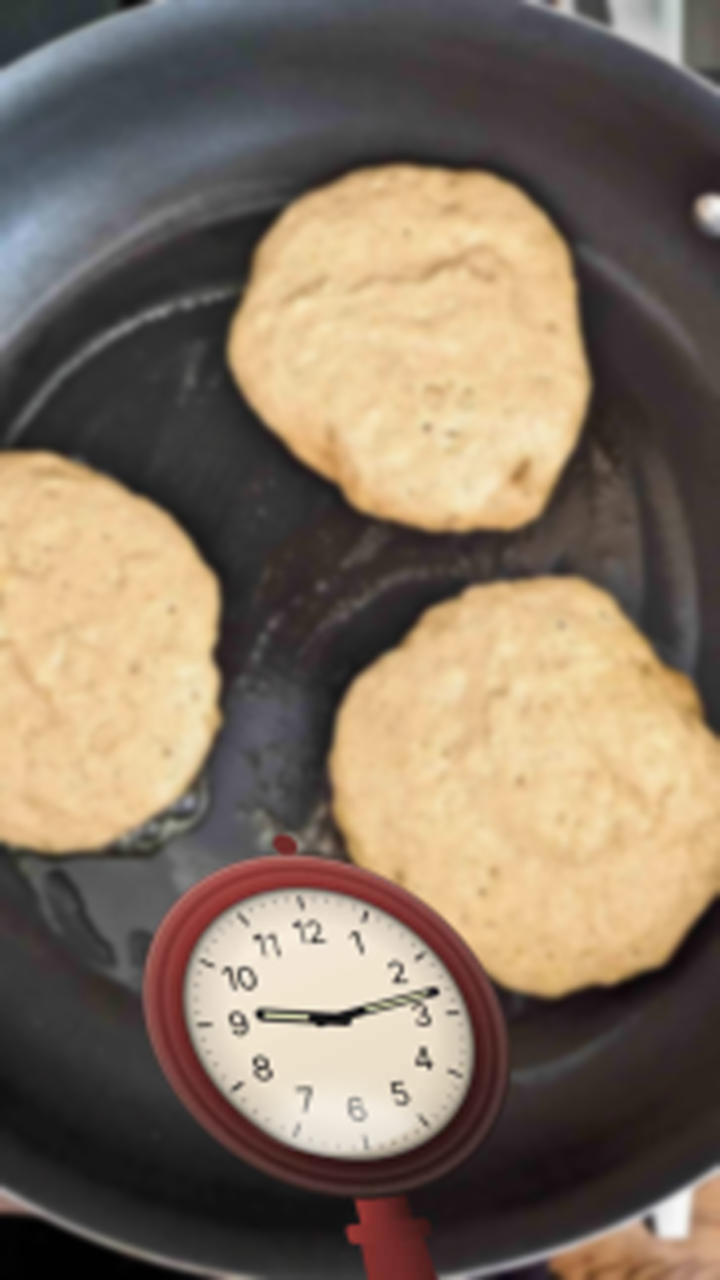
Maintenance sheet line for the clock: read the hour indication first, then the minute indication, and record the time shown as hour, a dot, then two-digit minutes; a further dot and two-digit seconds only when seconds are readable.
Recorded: 9.13
